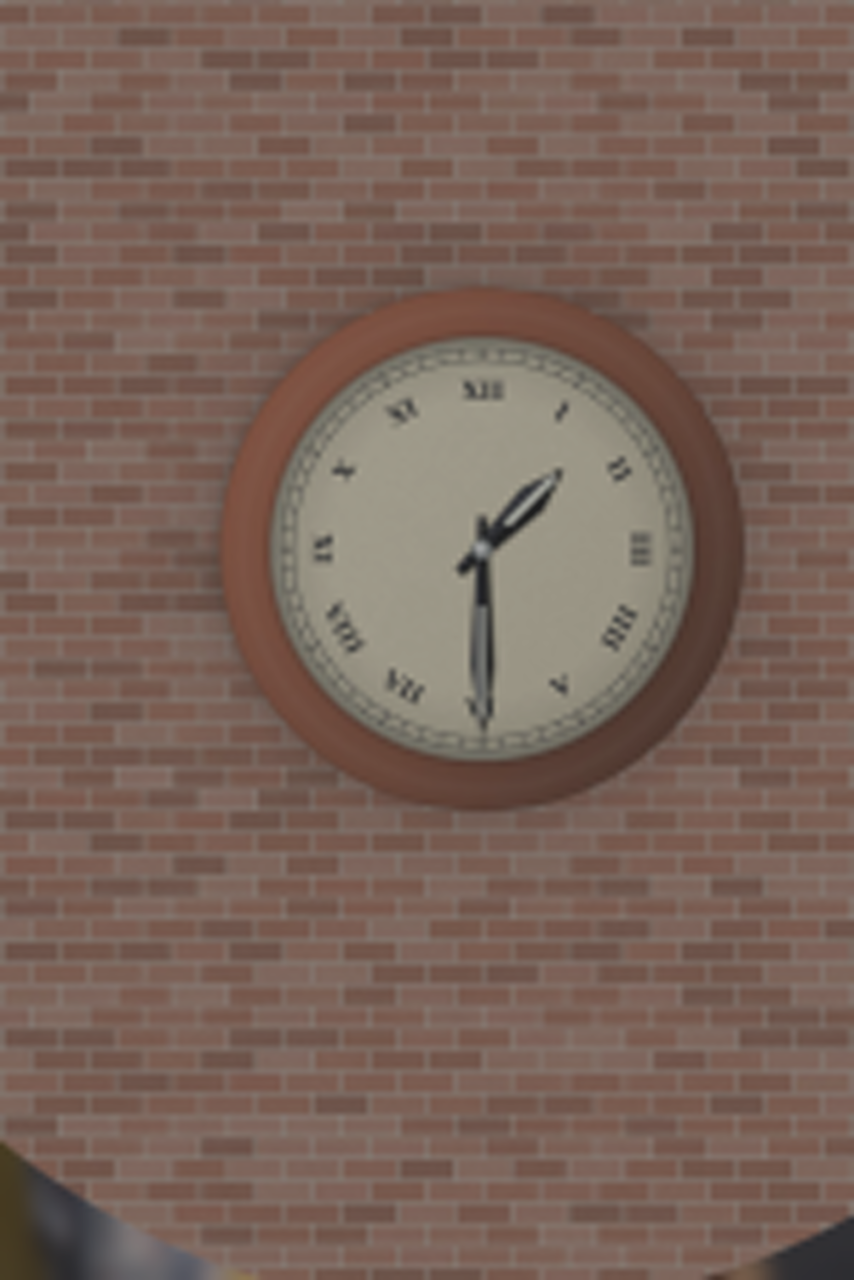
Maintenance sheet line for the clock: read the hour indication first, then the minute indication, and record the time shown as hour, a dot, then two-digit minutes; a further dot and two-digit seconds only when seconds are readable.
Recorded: 1.30
